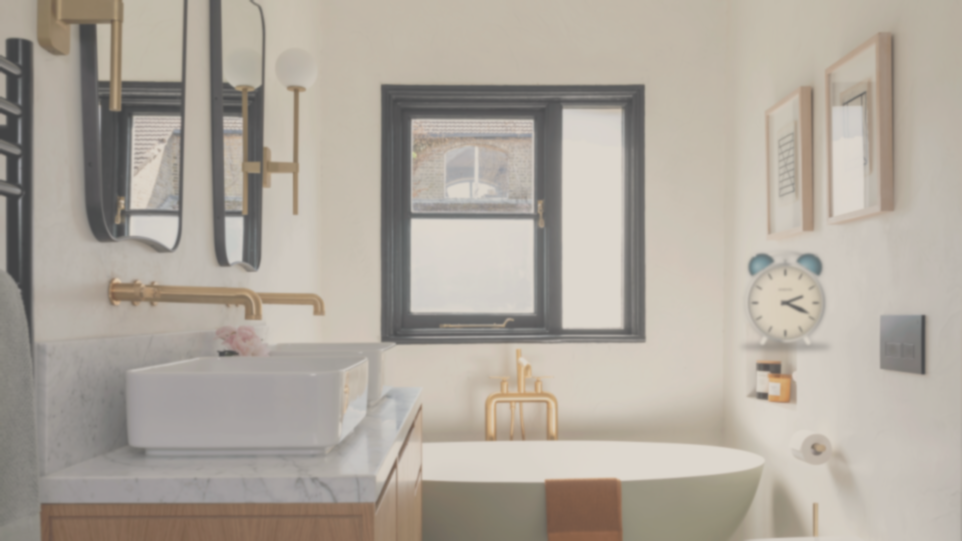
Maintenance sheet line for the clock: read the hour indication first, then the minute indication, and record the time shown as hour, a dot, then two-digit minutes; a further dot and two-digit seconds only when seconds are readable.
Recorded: 2.19
